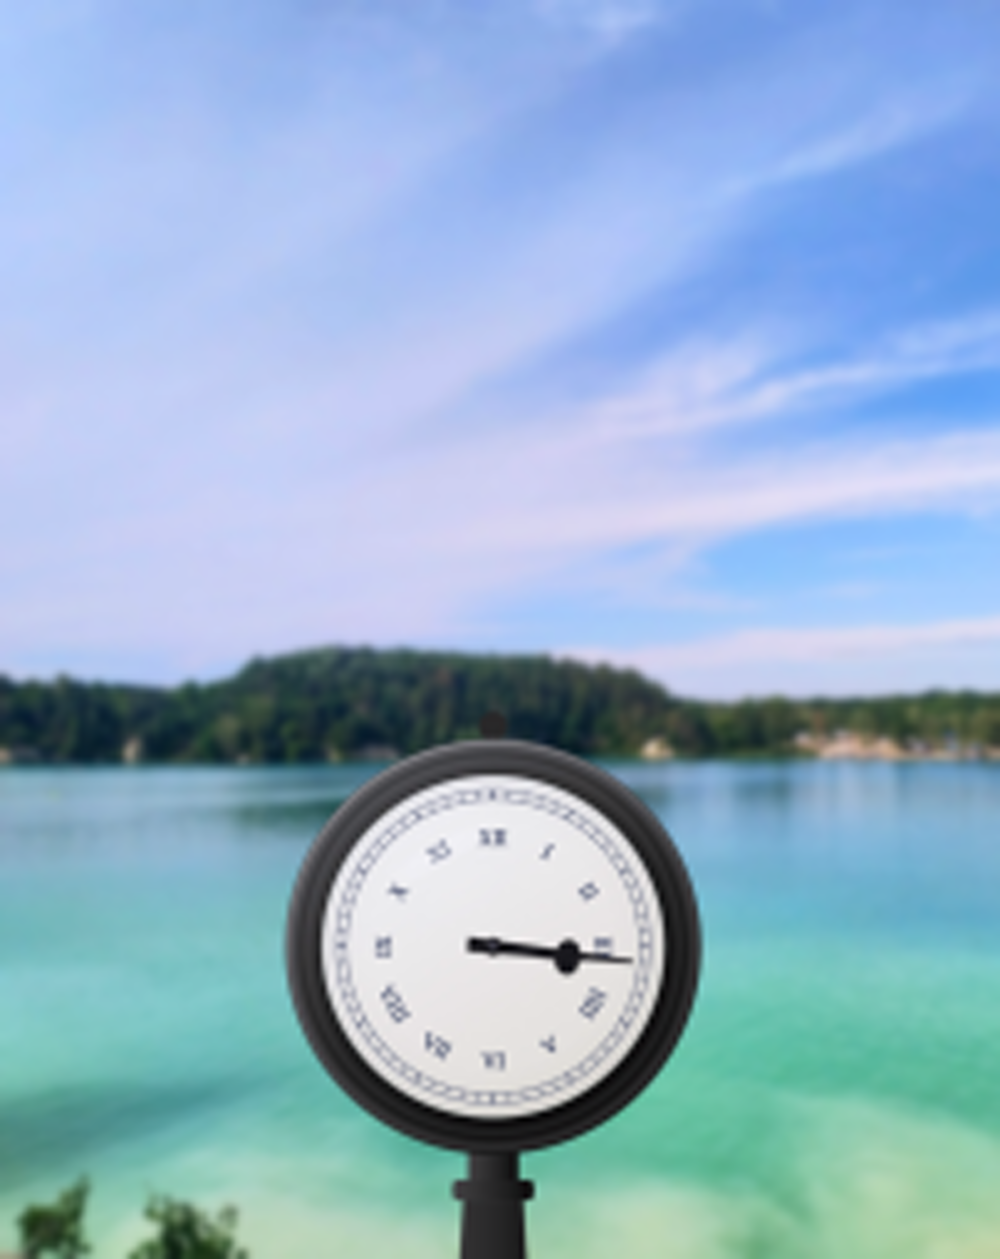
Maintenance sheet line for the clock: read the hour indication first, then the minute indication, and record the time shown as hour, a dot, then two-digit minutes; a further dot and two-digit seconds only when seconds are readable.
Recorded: 3.16
